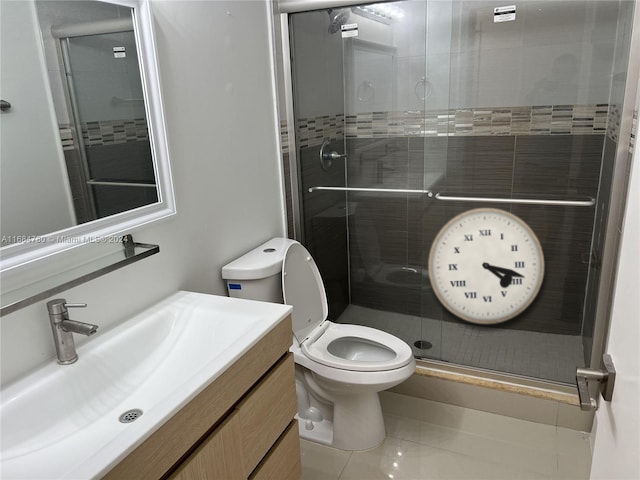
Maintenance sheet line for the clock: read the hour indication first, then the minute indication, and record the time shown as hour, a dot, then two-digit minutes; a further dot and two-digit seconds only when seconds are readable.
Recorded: 4.18
